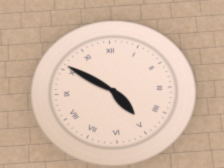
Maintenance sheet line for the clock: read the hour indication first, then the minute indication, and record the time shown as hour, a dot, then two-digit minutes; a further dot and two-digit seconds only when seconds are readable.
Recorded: 4.51
